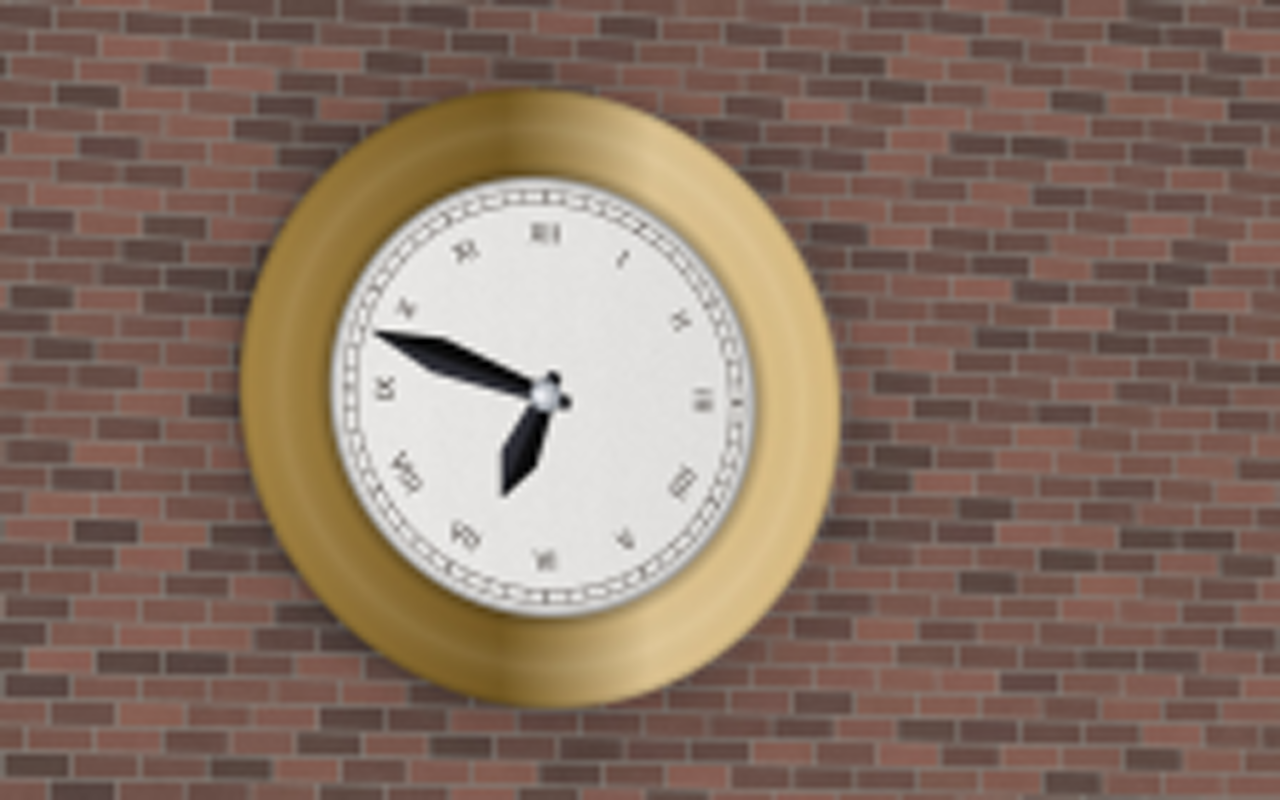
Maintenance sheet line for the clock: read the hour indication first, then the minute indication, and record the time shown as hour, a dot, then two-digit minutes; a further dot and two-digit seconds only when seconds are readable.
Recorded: 6.48
